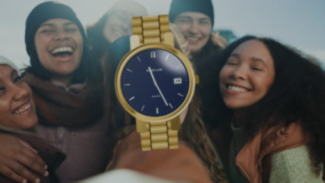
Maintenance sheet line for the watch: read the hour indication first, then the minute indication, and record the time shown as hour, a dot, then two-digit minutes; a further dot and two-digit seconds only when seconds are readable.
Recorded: 11.26
